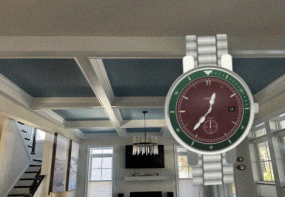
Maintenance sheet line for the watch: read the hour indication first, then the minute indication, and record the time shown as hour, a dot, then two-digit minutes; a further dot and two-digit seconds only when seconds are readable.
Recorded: 12.37
